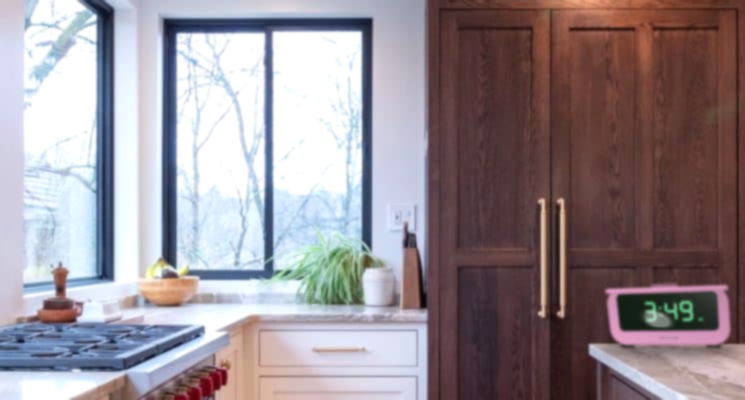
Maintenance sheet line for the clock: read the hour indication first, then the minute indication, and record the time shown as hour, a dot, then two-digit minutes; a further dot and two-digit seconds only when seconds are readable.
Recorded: 3.49
